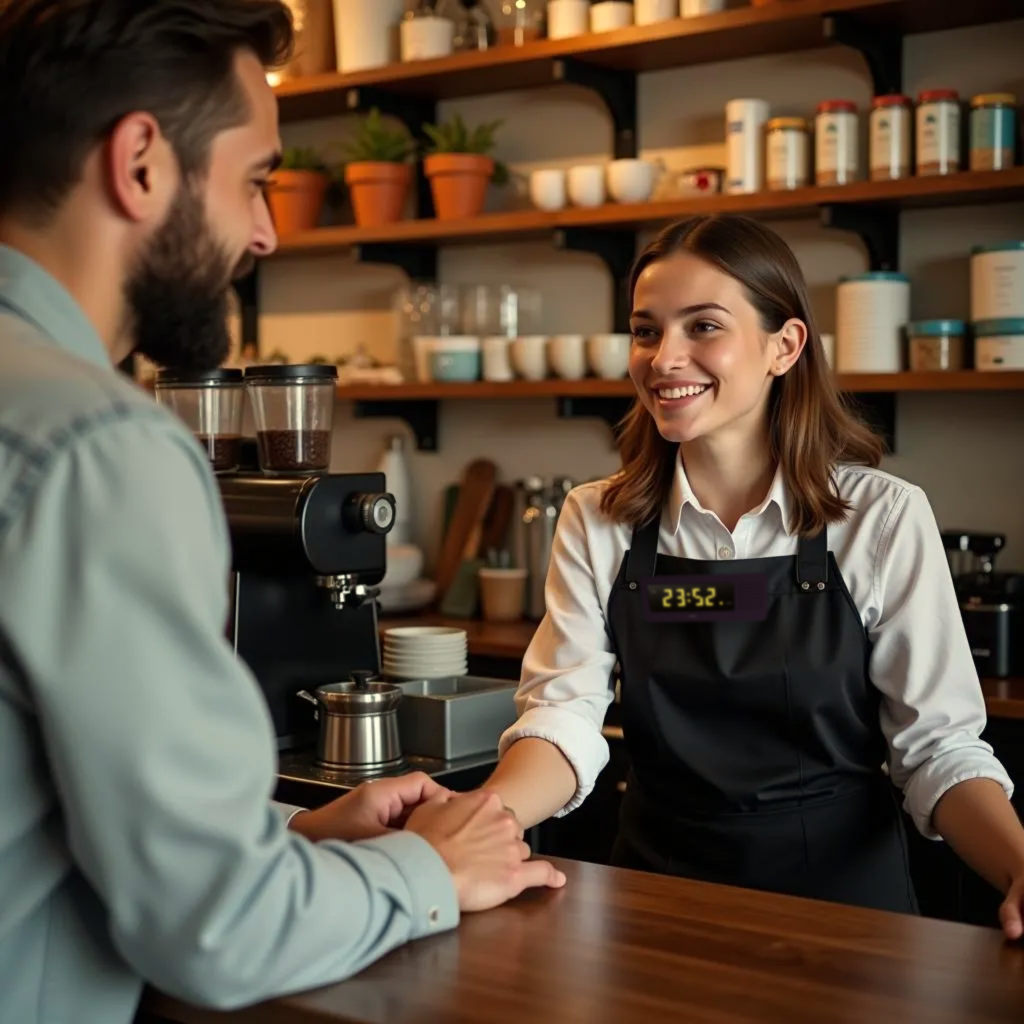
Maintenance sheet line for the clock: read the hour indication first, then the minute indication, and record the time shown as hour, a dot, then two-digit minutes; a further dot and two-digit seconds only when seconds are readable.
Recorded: 23.52
